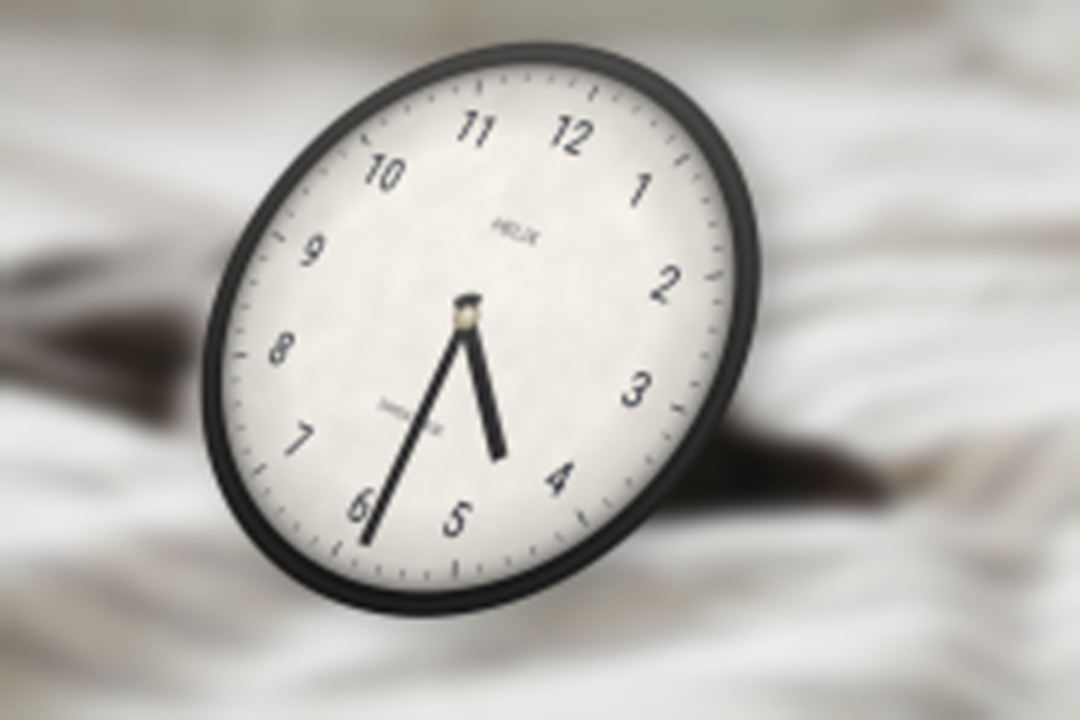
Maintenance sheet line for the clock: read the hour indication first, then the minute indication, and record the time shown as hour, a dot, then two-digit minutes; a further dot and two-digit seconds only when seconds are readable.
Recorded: 4.29
